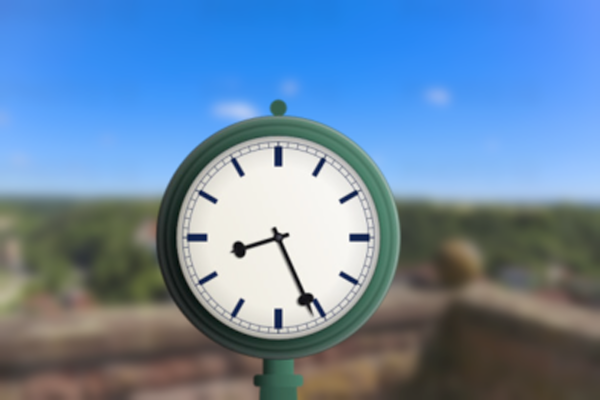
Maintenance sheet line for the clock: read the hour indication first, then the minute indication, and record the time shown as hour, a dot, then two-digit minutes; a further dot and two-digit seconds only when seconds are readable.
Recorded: 8.26
